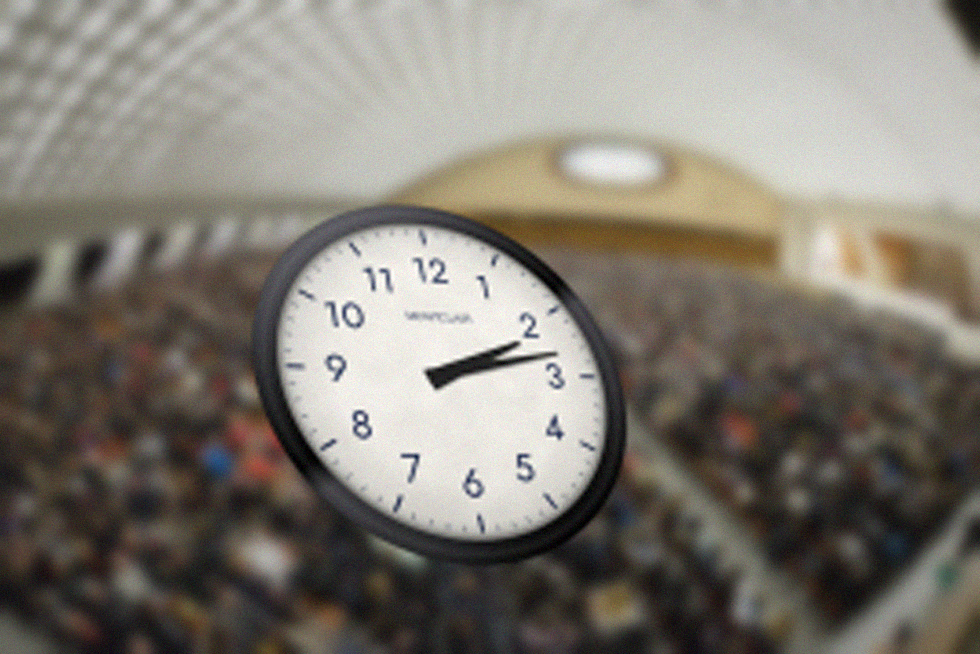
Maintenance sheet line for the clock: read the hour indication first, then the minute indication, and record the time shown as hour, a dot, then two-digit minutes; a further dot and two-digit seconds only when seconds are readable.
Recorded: 2.13
